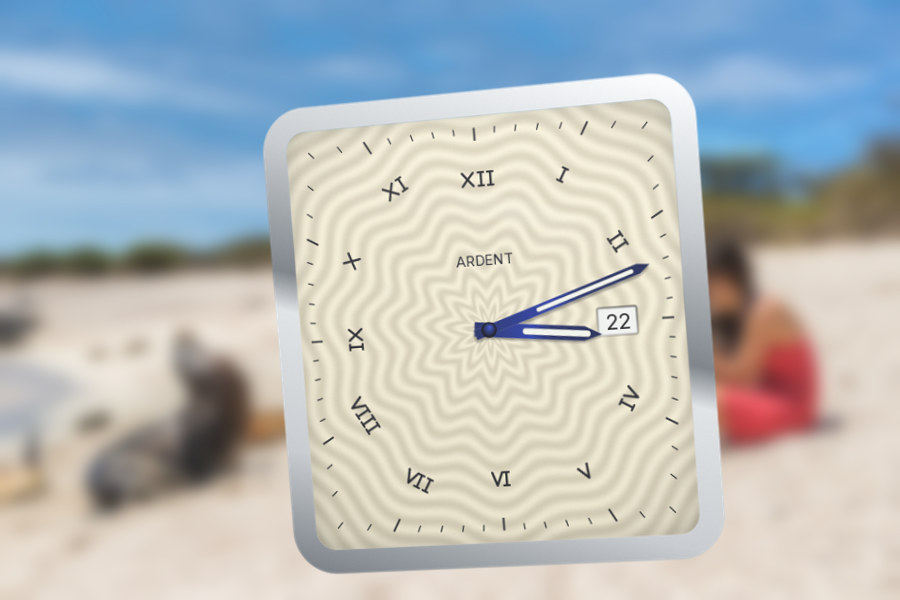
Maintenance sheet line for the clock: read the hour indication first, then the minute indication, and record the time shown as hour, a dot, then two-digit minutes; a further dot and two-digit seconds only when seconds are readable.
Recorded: 3.12
